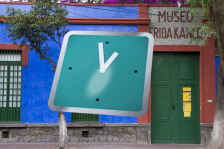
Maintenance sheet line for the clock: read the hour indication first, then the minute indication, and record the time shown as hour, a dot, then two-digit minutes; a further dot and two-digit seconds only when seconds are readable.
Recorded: 12.58
